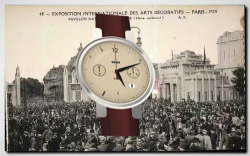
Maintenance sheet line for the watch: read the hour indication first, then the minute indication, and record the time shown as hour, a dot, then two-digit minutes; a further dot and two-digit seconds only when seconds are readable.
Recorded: 5.11
